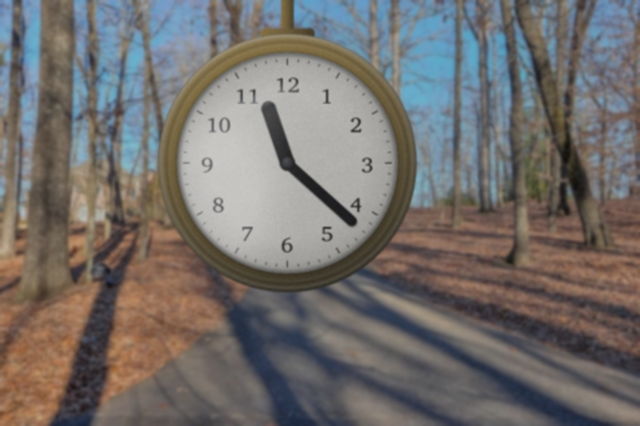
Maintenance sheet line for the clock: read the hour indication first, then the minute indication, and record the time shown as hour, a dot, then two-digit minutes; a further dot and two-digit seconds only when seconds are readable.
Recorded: 11.22
